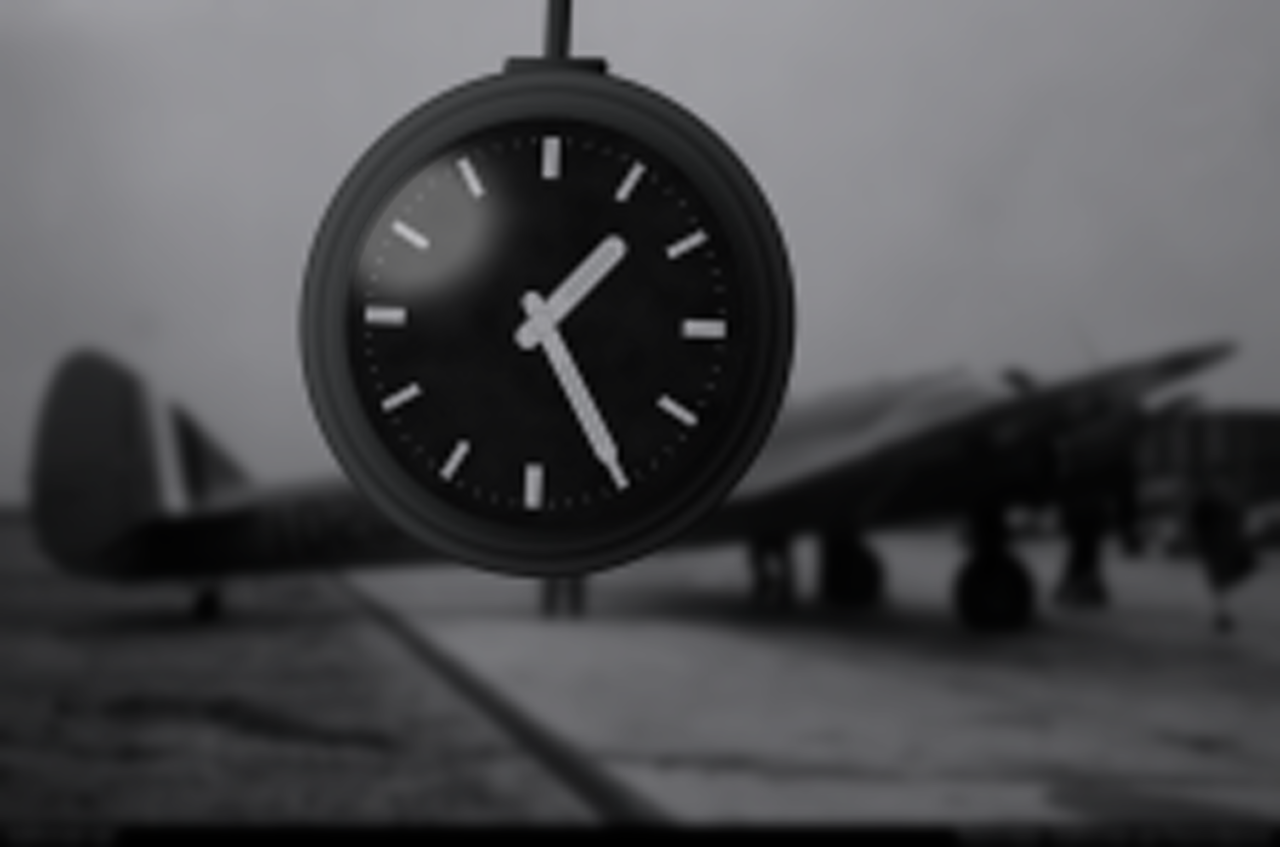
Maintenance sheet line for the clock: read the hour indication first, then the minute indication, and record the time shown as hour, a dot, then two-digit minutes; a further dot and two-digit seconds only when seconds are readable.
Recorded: 1.25
